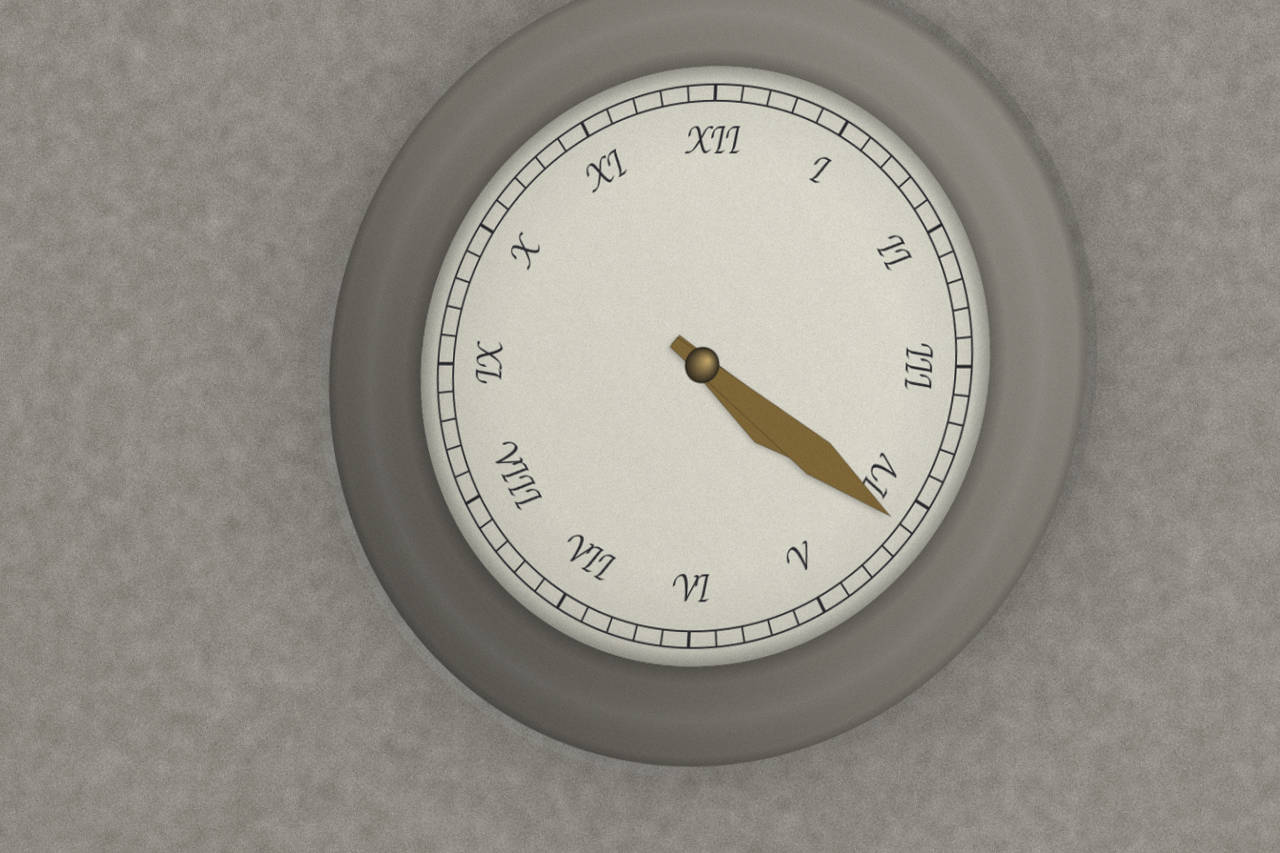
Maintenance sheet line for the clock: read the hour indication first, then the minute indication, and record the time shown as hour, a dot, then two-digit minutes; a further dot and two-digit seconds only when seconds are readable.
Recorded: 4.21
